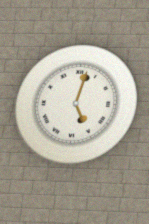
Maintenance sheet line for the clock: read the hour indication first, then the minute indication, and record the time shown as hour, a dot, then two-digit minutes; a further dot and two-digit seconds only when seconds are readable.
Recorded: 5.02
